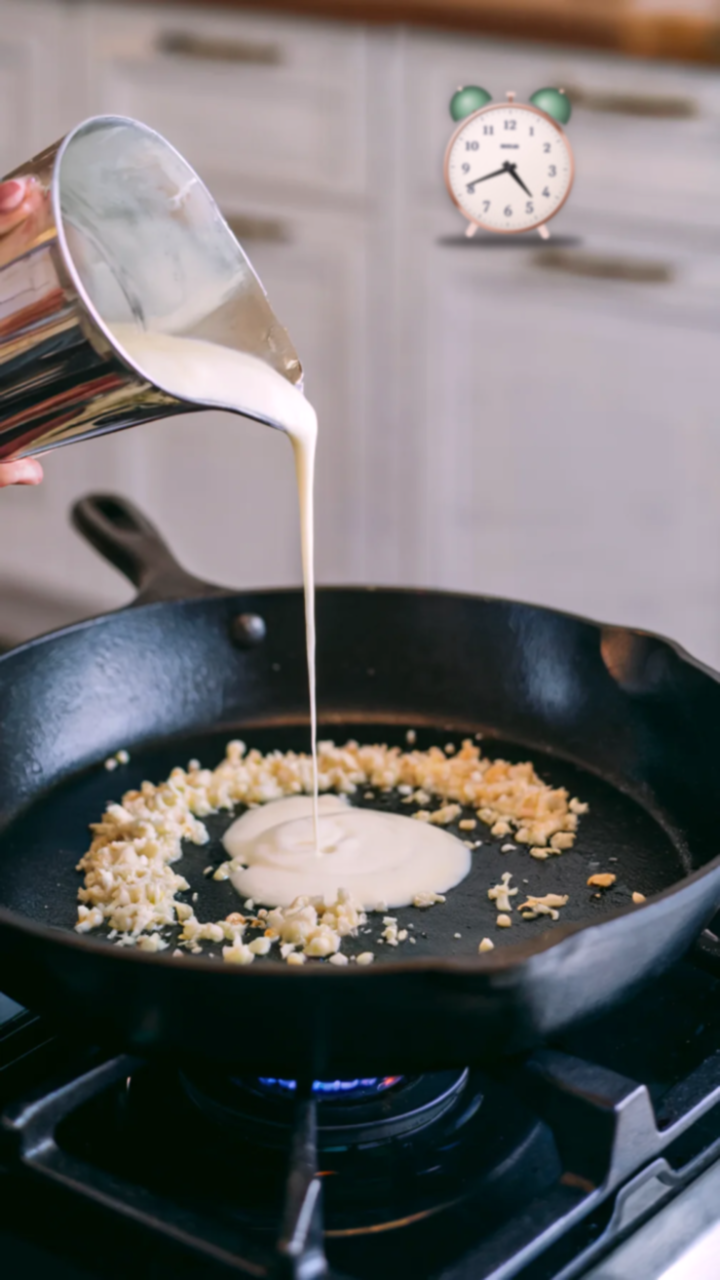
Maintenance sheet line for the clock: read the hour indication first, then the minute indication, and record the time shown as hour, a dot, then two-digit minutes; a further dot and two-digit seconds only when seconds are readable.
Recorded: 4.41
